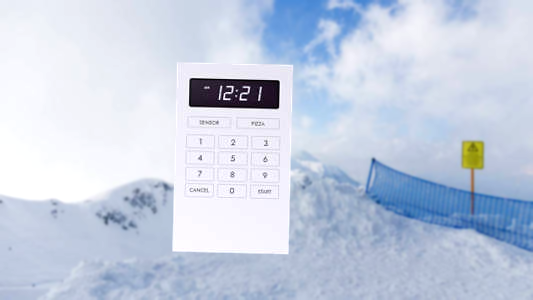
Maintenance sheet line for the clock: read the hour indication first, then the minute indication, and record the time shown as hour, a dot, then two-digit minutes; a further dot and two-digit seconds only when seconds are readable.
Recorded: 12.21
